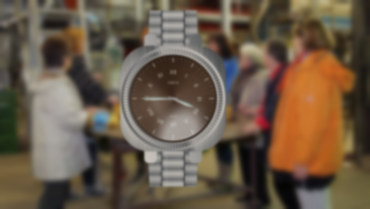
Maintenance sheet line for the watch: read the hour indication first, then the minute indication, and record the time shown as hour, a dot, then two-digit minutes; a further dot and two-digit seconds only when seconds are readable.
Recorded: 3.45
